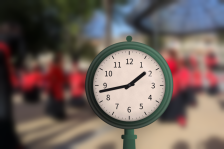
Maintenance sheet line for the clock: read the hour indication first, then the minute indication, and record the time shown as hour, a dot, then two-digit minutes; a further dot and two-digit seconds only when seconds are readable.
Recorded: 1.43
